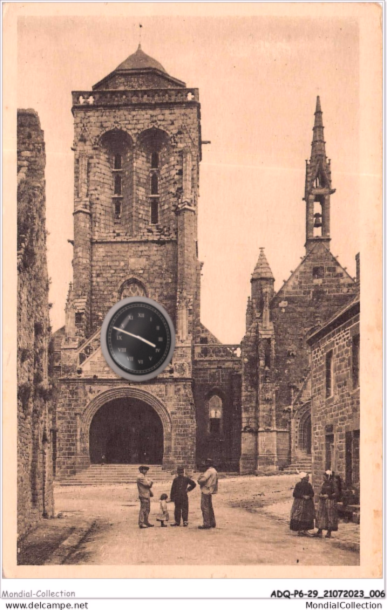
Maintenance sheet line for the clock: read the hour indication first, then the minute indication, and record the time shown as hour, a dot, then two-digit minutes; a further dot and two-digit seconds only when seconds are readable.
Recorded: 3.48
